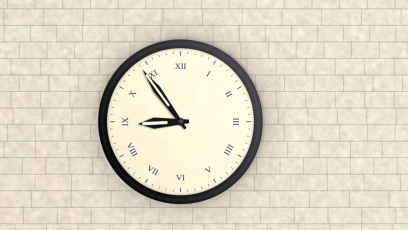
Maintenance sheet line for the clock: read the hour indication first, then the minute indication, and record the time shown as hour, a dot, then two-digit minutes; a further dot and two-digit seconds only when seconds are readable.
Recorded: 8.54
